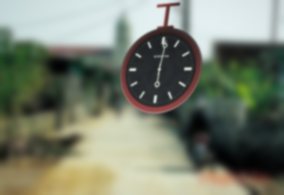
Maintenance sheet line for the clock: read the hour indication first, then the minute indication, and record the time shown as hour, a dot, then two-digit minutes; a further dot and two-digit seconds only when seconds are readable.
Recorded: 6.01
